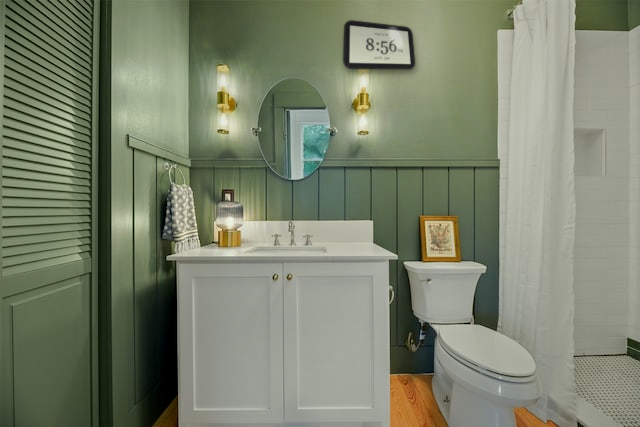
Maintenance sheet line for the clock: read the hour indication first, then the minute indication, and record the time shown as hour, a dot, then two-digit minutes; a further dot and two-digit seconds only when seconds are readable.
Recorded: 8.56
